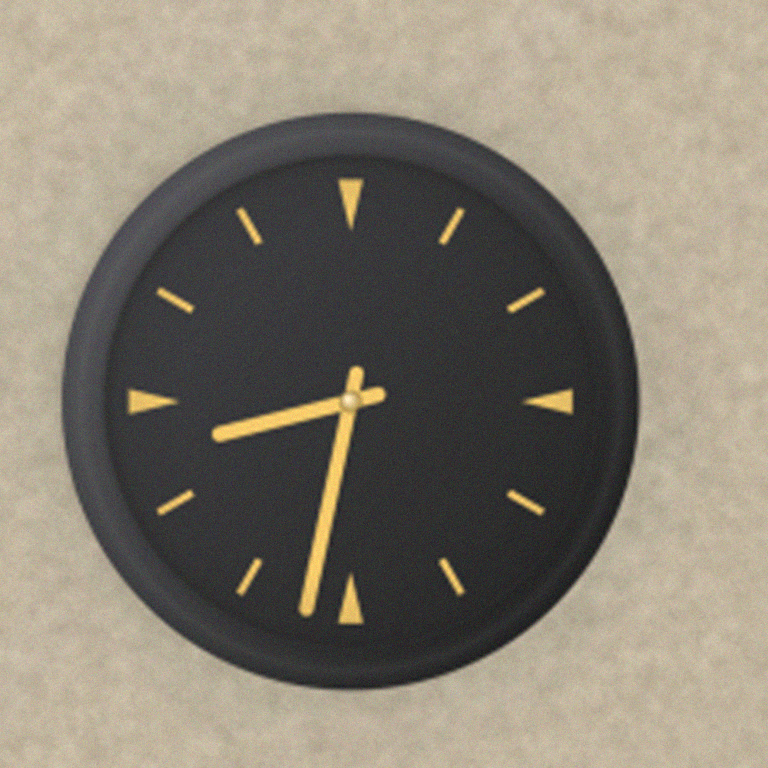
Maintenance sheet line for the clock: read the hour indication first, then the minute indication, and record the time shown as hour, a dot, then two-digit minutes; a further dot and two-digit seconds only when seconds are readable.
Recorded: 8.32
